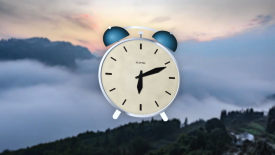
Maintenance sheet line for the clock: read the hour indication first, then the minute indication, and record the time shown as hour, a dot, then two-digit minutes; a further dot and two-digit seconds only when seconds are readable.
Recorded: 6.11
